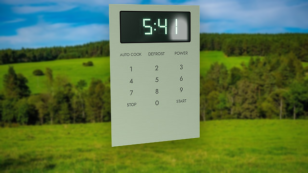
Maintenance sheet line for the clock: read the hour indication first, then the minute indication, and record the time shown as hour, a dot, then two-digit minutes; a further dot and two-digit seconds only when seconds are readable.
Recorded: 5.41
